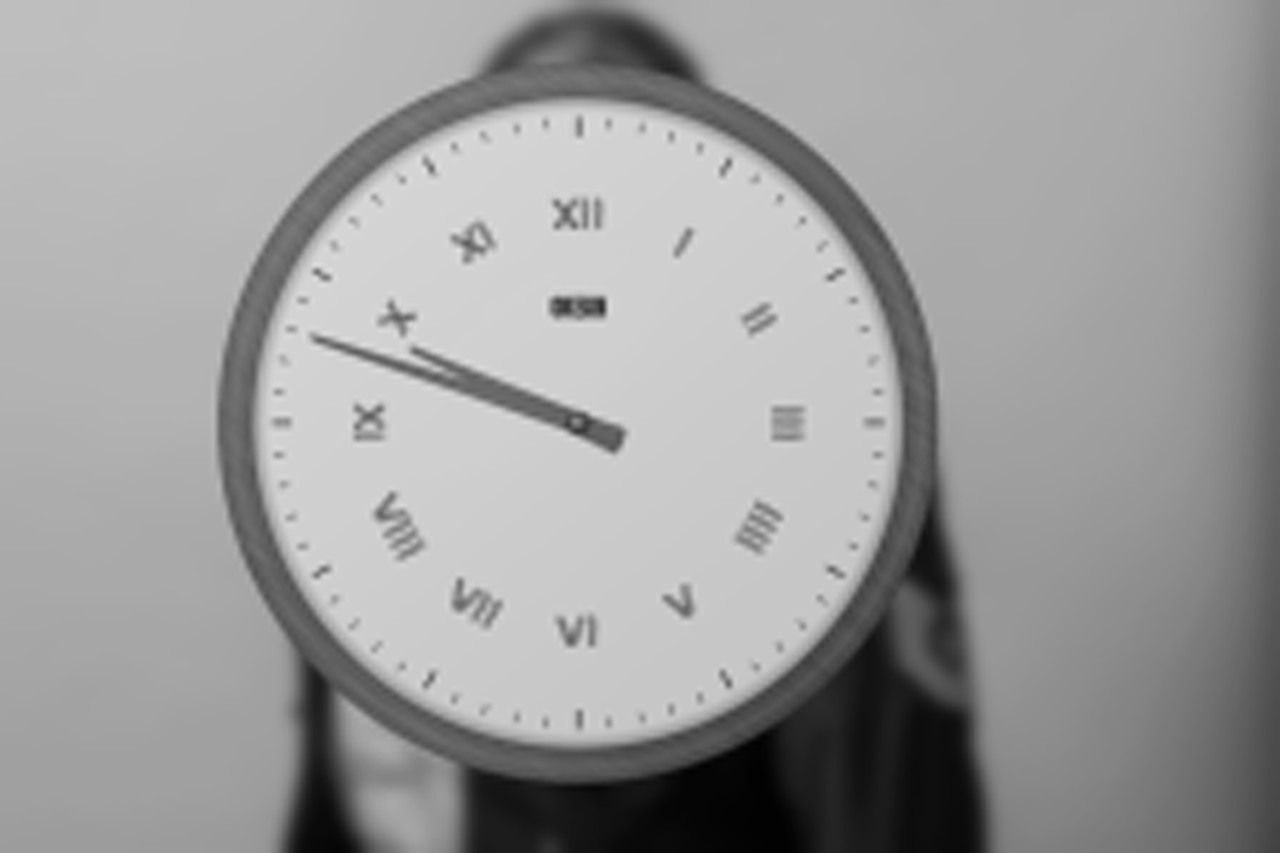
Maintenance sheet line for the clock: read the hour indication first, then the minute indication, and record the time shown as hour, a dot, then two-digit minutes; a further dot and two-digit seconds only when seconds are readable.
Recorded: 9.48
